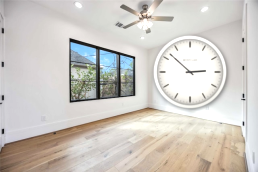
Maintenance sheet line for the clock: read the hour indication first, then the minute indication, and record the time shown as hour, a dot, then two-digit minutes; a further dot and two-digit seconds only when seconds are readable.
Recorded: 2.52
